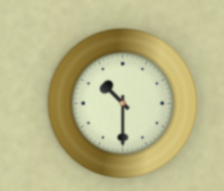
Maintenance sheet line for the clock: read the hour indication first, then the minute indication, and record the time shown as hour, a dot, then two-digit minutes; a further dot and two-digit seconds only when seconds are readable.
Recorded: 10.30
